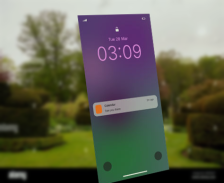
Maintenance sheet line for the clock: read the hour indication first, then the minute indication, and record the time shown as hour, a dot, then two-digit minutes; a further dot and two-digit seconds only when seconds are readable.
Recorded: 3.09
